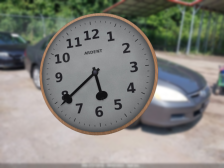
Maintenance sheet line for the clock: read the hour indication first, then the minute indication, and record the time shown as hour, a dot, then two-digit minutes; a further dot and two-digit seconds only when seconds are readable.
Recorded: 5.39
